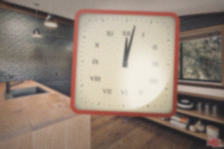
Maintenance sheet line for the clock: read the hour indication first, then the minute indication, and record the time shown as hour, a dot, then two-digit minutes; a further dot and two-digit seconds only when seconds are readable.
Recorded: 12.02
